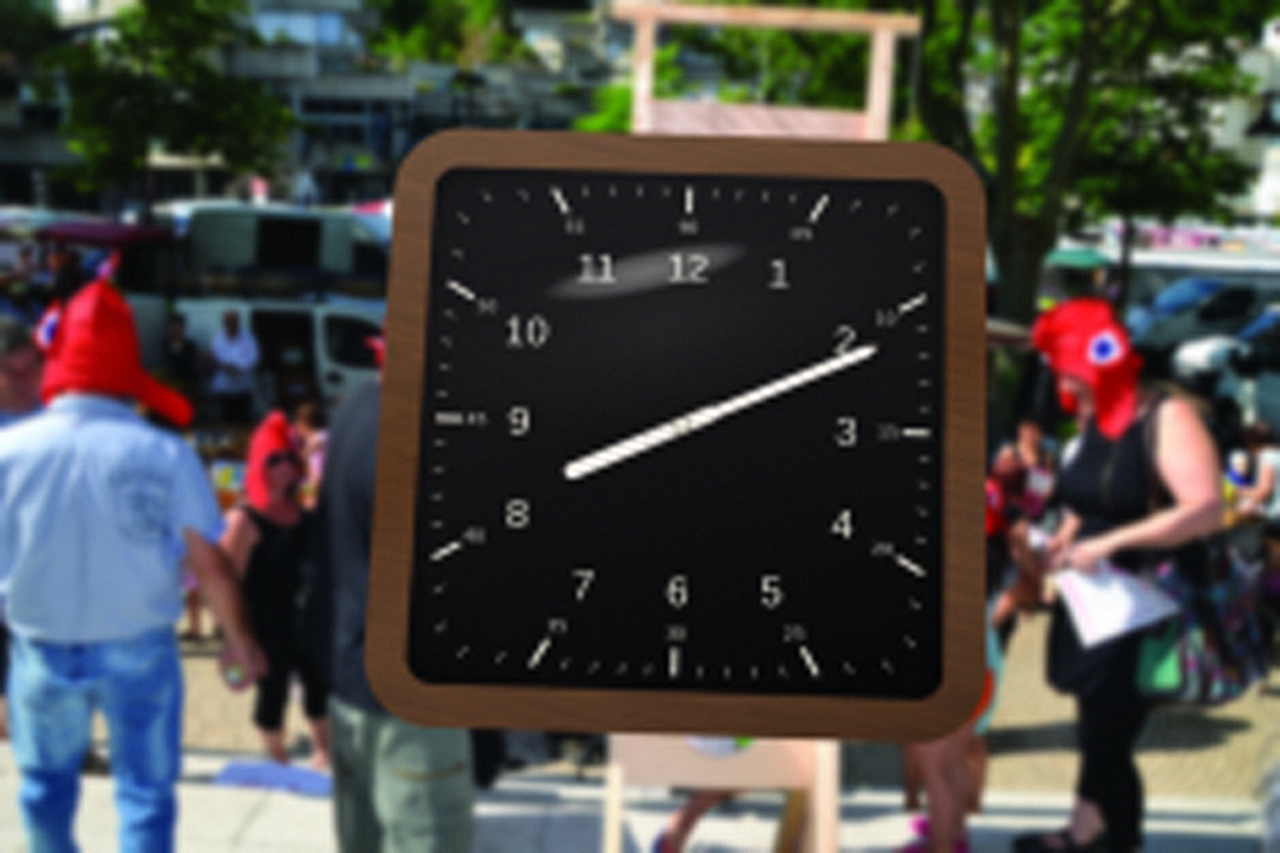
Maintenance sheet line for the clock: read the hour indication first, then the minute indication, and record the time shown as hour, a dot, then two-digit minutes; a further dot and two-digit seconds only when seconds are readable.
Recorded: 8.11
